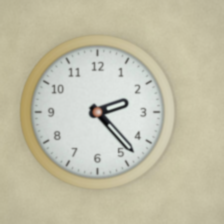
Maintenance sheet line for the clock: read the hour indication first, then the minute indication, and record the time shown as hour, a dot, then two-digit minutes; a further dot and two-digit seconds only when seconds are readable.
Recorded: 2.23
